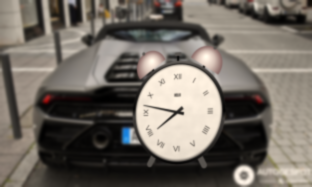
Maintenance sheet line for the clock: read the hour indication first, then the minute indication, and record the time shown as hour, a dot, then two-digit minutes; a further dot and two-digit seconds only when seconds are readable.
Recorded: 7.47
